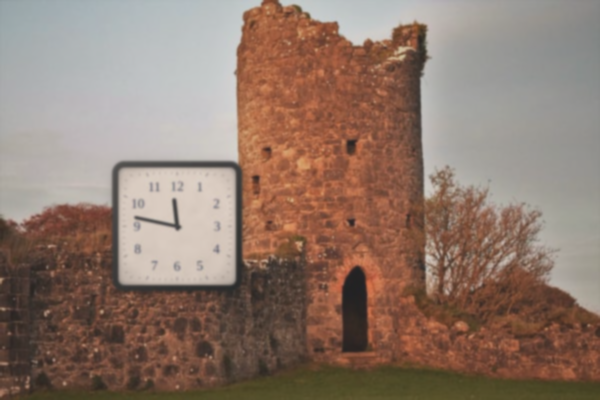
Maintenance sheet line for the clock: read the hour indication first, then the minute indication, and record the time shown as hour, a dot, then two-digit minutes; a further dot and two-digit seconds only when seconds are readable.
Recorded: 11.47
